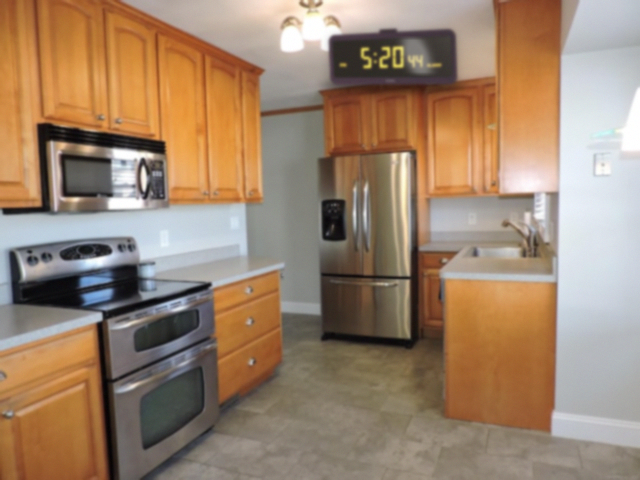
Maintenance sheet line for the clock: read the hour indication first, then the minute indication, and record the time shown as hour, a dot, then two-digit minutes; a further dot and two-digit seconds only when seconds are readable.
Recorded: 5.20
